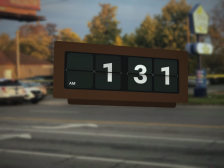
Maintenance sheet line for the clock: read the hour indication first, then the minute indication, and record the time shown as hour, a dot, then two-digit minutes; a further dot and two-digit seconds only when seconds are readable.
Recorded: 1.31
